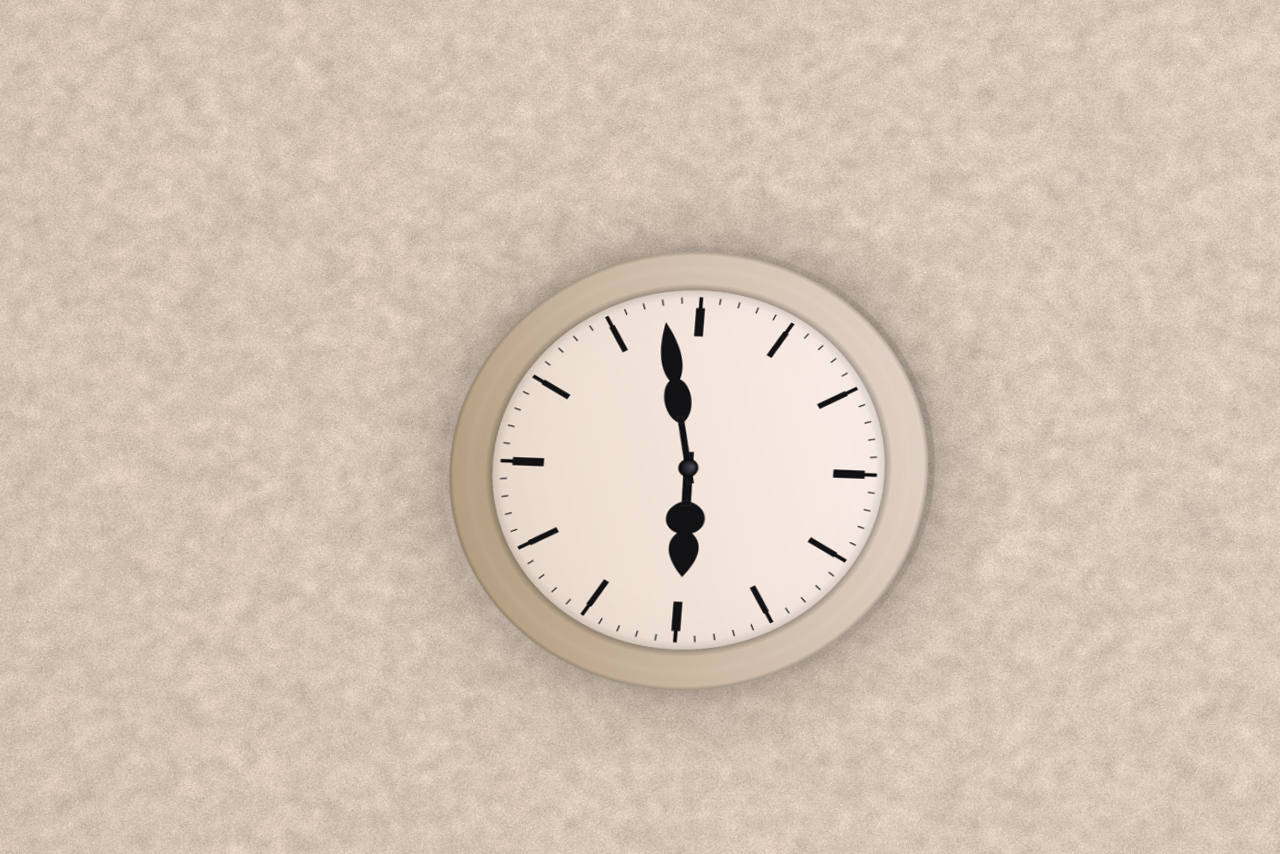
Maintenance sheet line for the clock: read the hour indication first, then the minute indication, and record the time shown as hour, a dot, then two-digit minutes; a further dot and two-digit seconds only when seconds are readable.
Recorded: 5.58
